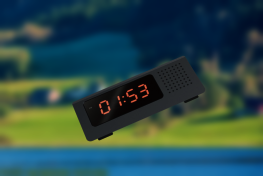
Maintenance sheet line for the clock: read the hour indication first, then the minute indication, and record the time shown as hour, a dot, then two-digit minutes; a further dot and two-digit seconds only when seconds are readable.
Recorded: 1.53
